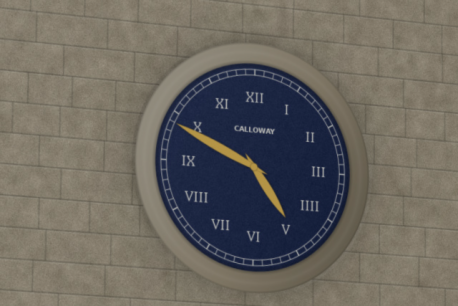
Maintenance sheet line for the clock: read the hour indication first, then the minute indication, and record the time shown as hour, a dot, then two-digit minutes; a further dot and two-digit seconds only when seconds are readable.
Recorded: 4.49
